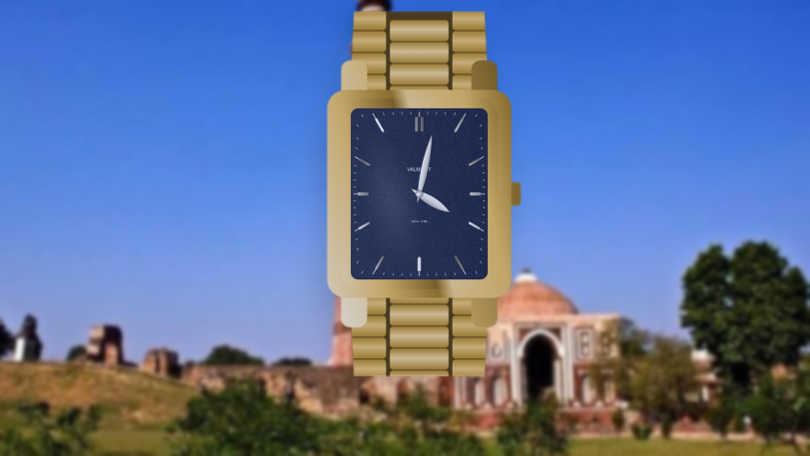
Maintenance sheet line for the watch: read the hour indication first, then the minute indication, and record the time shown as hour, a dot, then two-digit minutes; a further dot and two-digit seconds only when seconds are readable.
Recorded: 4.02
